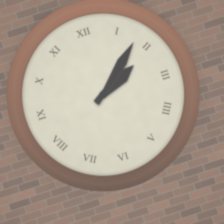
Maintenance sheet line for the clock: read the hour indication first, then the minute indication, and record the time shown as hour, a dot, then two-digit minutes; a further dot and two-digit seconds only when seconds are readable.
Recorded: 2.08
